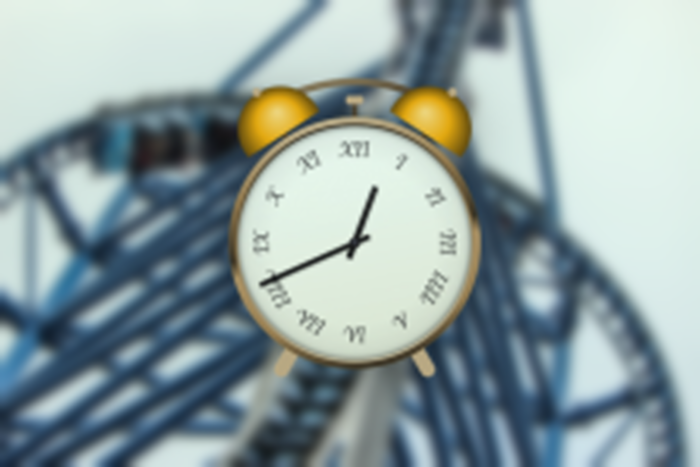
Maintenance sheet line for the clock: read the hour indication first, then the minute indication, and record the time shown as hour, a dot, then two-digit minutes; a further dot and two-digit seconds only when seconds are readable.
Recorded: 12.41
